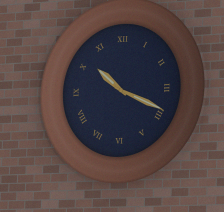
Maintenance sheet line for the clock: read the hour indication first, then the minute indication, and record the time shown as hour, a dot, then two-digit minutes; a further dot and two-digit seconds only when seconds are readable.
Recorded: 10.19
